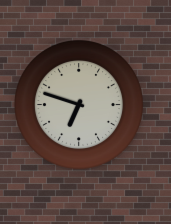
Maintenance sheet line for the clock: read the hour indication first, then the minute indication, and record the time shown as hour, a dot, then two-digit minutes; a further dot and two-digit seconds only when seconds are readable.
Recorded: 6.48
